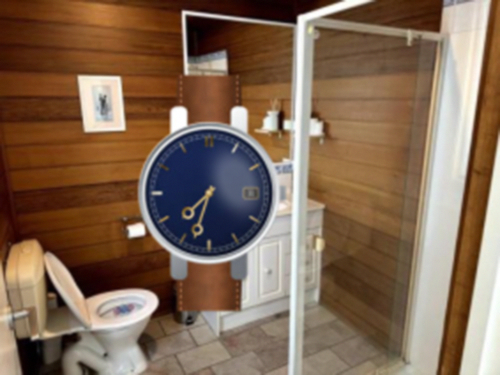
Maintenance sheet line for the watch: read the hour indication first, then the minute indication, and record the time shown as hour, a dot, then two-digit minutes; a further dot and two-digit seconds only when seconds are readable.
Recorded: 7.33
